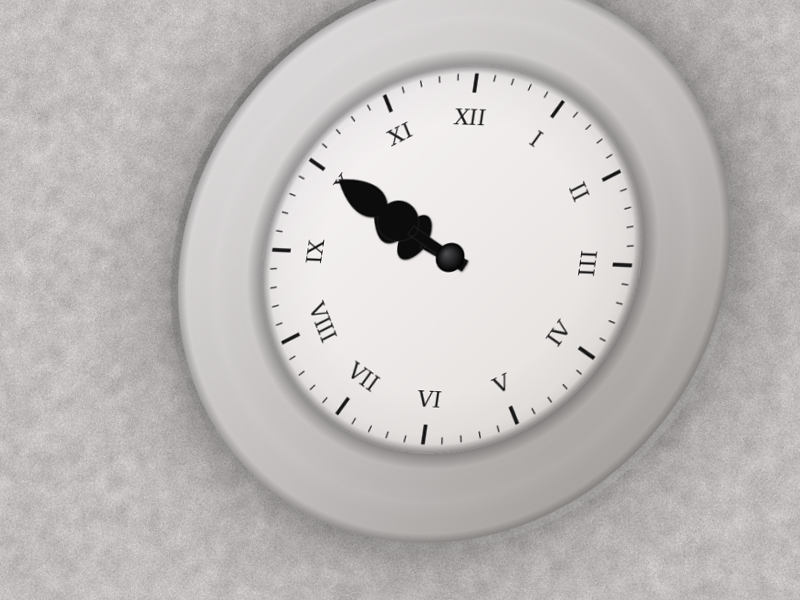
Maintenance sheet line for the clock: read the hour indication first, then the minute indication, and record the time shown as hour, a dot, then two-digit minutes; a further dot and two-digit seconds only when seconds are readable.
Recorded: 9.50
